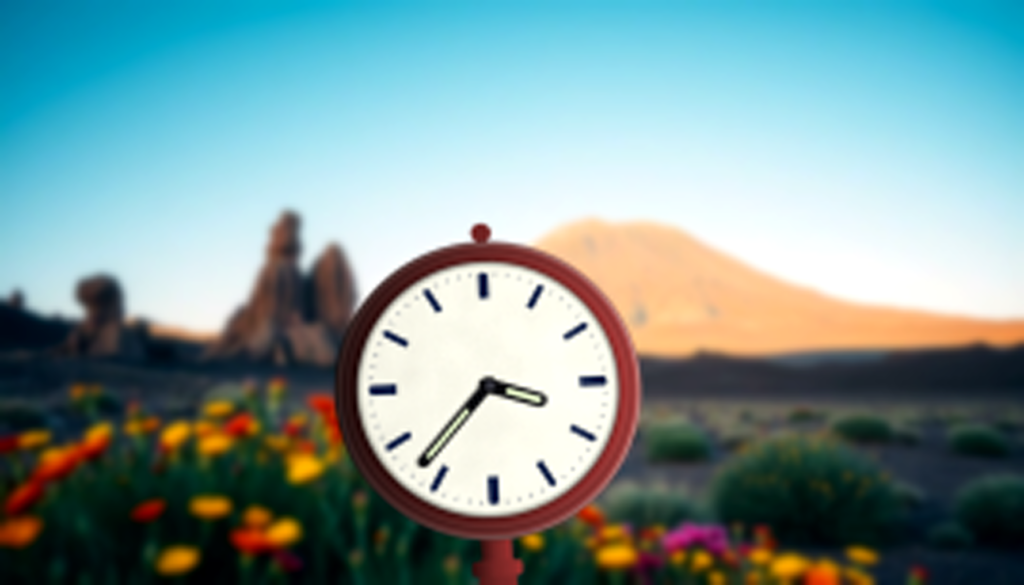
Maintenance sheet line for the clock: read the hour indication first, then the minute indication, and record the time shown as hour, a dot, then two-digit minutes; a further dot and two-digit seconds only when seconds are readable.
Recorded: 3.37
